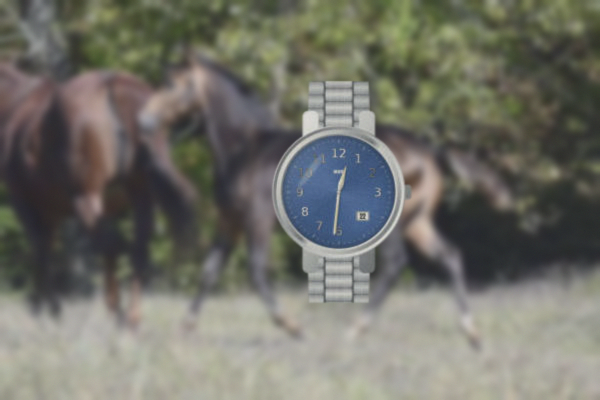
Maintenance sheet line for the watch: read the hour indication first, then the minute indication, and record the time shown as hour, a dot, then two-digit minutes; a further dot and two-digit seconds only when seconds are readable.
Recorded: 12.31
